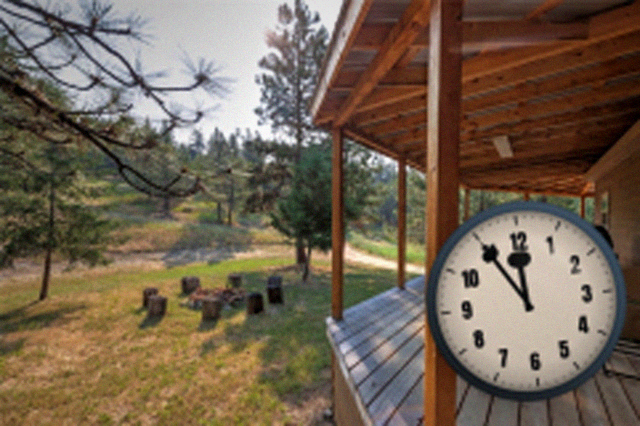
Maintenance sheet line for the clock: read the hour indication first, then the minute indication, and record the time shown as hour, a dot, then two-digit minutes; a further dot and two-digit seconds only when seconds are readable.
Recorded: 11.55
